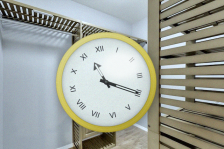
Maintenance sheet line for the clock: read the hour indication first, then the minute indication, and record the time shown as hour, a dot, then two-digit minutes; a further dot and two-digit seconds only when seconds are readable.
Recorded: 11.20
